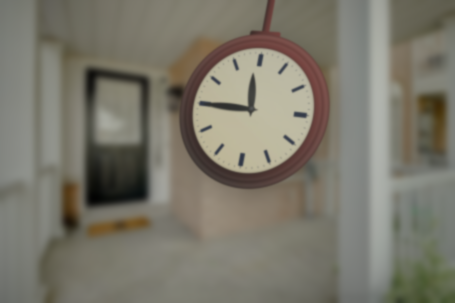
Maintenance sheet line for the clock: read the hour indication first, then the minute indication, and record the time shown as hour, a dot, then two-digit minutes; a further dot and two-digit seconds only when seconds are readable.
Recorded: 11.45
